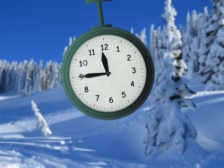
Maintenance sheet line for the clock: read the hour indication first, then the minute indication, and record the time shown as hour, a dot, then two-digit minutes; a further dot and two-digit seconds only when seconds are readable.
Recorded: 11.45
